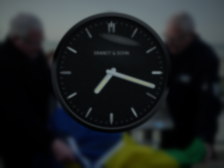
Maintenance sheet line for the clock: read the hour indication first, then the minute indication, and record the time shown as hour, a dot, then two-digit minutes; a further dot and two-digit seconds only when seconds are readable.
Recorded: 7.18
